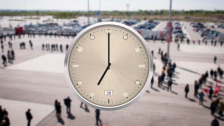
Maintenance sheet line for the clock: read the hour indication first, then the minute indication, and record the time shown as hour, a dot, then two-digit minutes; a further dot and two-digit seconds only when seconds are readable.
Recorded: 7.00
